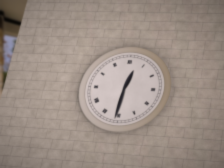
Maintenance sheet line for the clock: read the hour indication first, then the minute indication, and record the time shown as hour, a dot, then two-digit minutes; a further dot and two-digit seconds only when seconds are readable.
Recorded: 12.31
